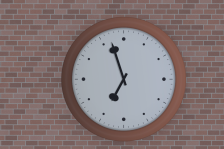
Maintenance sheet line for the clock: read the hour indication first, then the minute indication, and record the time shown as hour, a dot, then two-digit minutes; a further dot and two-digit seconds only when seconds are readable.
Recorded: 6.57
